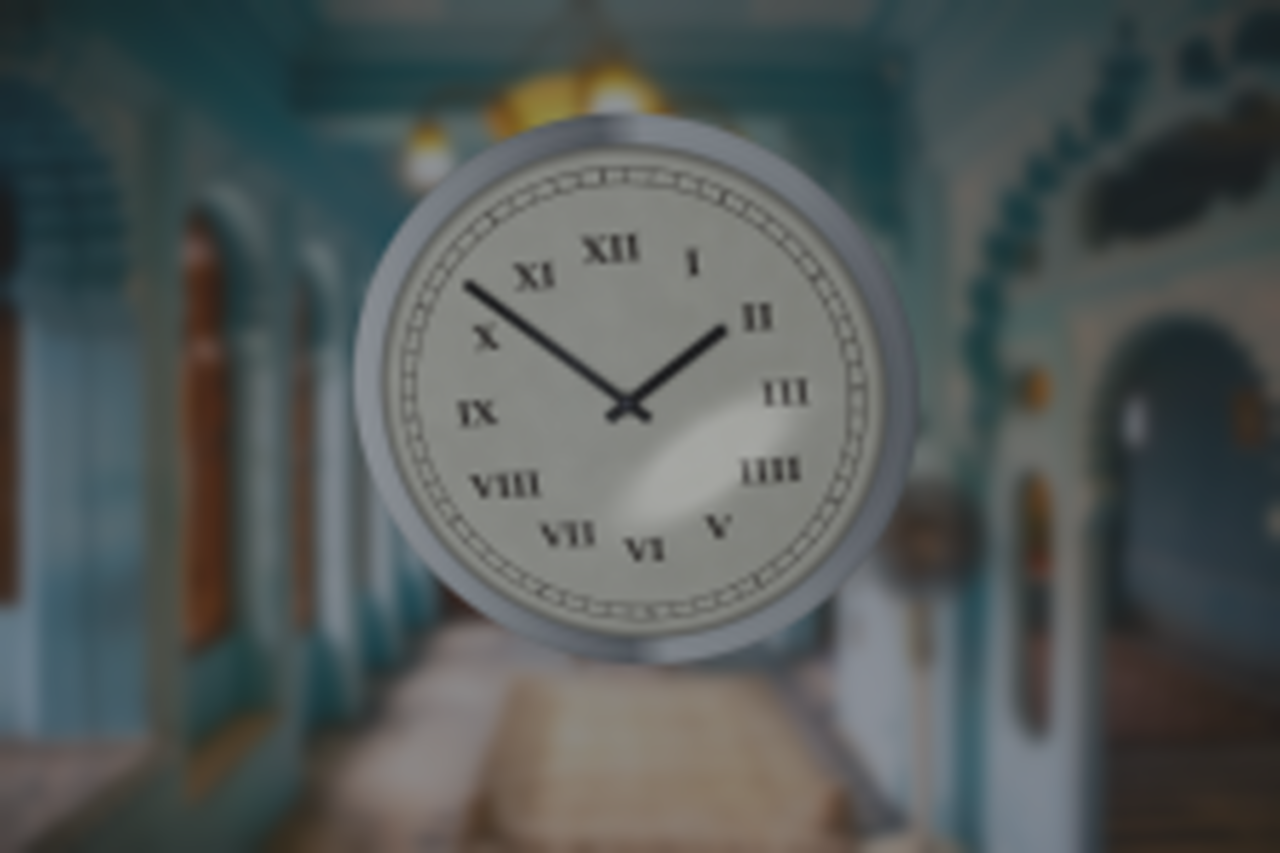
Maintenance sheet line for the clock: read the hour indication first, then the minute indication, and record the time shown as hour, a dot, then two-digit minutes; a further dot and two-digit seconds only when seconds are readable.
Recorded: 1.52
